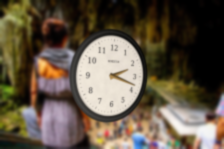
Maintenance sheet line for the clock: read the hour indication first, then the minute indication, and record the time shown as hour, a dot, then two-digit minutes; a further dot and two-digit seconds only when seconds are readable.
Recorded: 2.18
